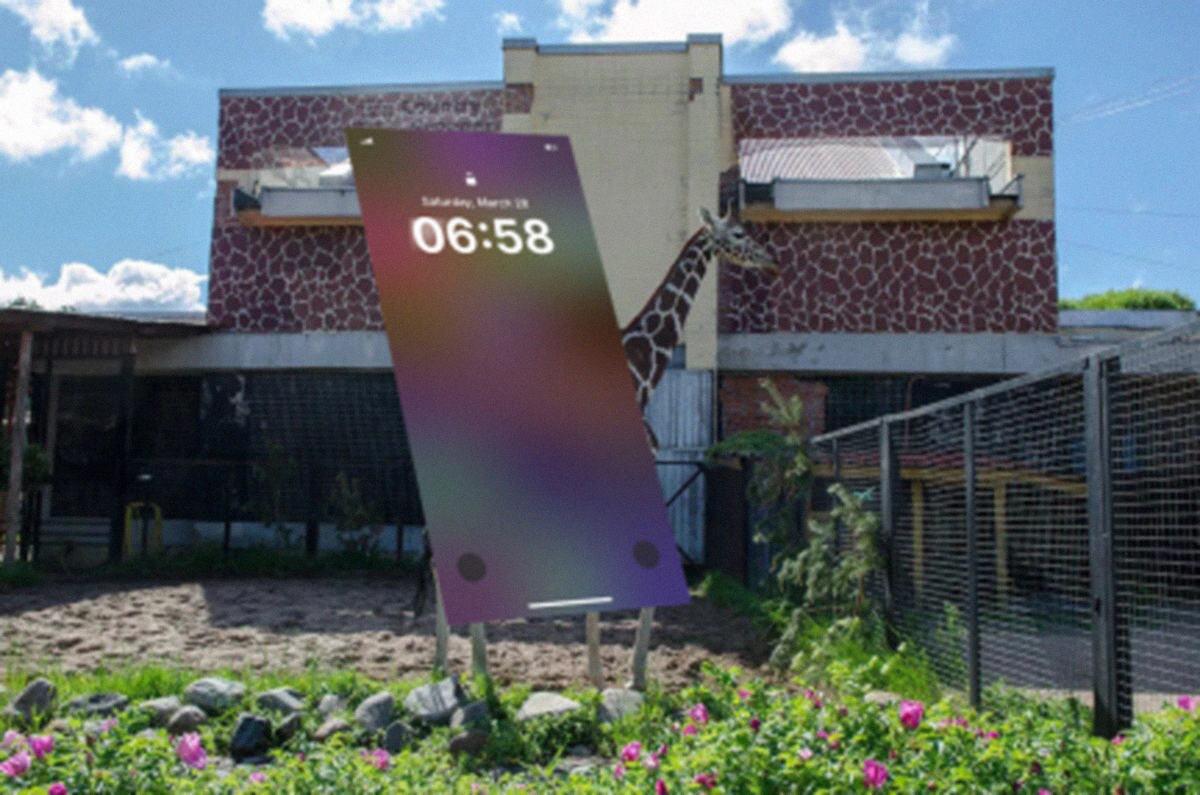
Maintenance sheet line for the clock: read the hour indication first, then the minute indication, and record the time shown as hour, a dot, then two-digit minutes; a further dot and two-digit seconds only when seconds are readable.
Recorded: 6.58
